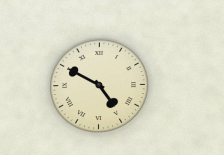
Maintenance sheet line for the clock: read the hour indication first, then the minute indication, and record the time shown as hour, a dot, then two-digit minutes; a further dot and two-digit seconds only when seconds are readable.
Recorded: 4.50
